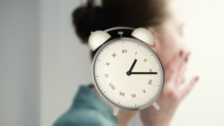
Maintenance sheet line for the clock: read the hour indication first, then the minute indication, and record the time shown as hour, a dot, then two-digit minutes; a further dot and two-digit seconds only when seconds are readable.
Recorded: 1.16
